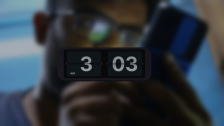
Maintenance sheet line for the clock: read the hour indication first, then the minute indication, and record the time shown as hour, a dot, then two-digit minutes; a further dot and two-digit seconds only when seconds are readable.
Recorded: 3.03
